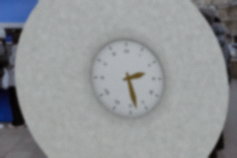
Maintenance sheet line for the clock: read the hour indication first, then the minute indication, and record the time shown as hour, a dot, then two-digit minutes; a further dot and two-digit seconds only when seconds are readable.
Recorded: 2.28
